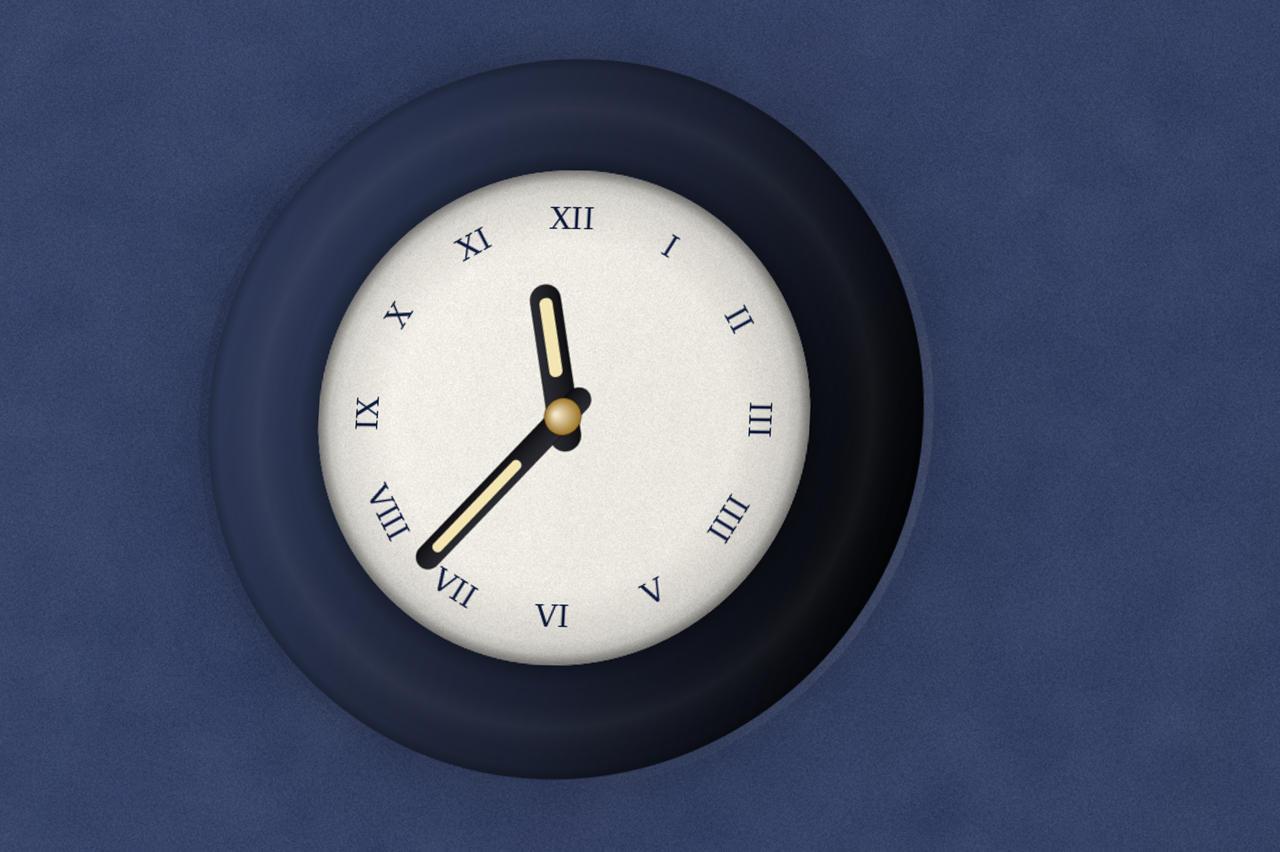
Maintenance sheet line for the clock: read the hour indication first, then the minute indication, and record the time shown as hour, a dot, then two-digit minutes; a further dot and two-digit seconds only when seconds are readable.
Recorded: 11.37
